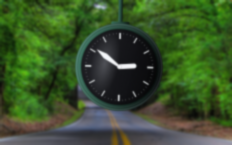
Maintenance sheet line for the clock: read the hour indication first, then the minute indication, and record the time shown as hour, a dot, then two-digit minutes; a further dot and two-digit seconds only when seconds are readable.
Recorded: 2.51
